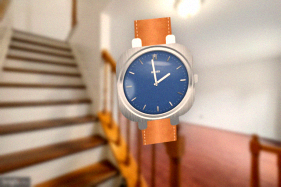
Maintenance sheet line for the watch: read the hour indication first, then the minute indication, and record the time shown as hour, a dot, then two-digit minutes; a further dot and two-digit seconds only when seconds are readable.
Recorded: 1.59
